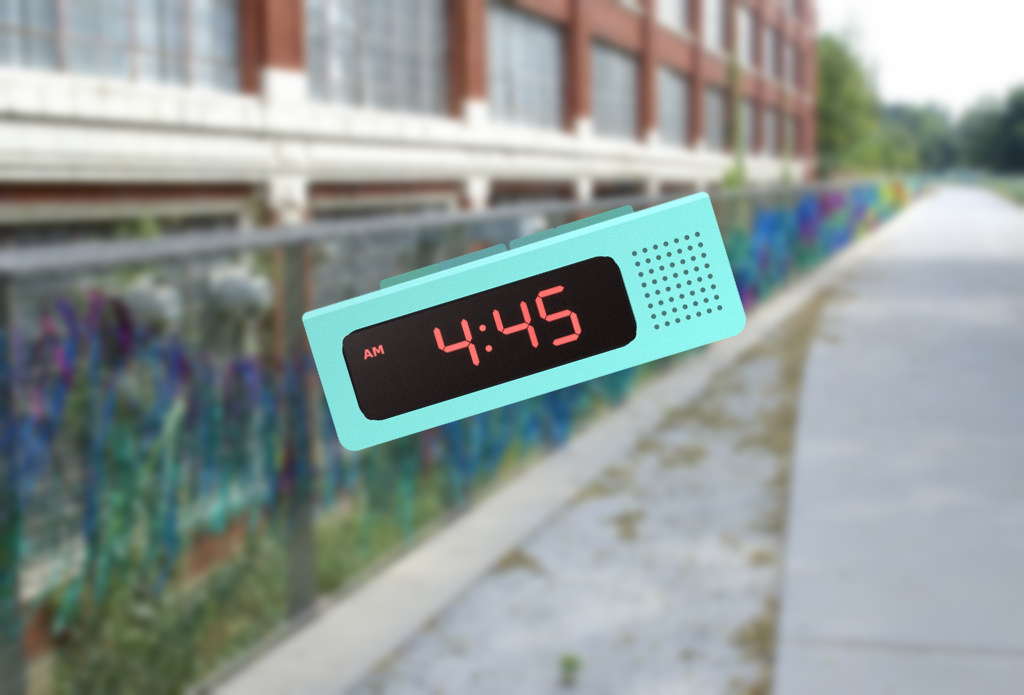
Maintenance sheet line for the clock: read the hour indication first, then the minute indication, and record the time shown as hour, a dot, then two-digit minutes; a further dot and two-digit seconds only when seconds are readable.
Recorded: 4.45
